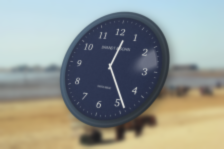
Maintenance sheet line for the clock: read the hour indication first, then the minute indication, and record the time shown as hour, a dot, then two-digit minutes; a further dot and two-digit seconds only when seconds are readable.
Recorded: 12.24
